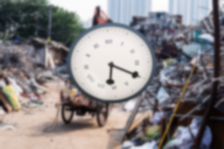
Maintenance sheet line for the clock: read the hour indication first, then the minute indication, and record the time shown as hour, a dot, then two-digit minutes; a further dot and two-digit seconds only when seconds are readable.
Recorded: 6.20
